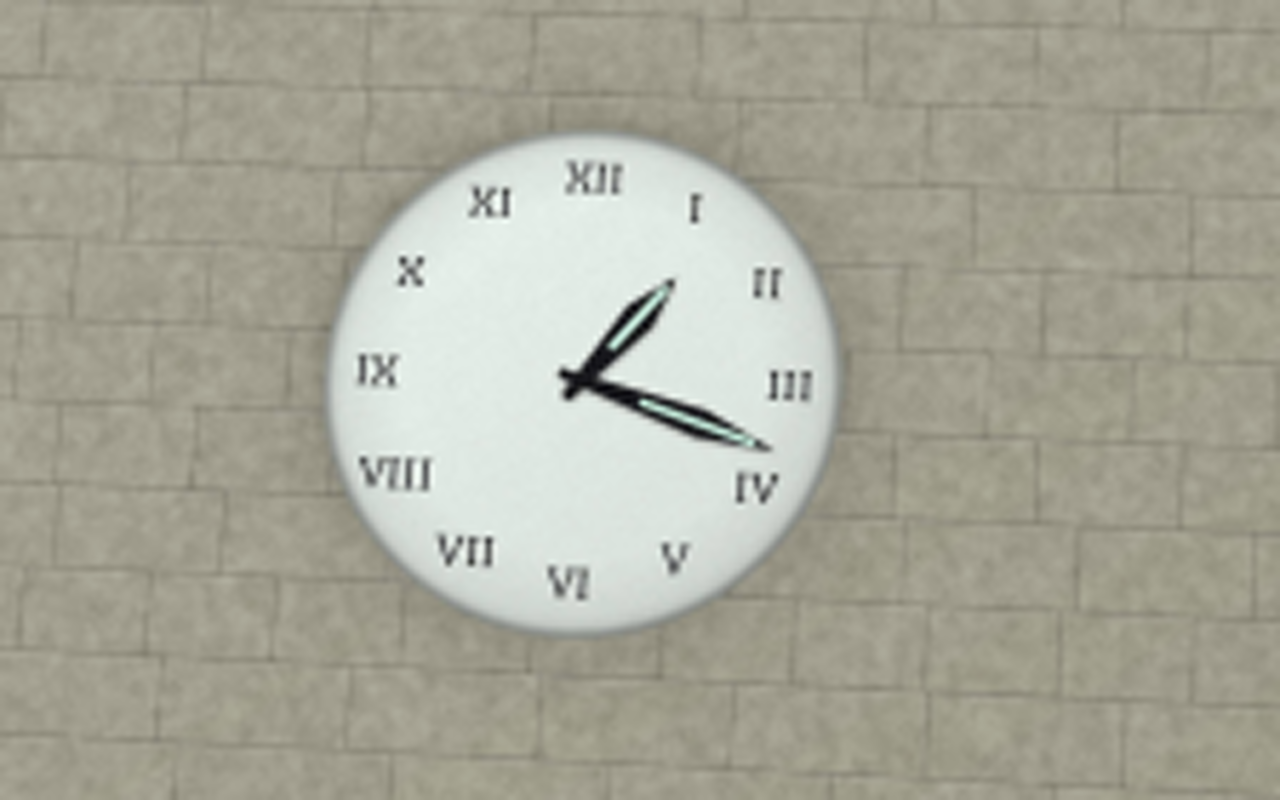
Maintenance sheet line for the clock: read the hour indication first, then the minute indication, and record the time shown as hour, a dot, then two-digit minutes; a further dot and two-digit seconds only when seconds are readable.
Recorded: 1.18
